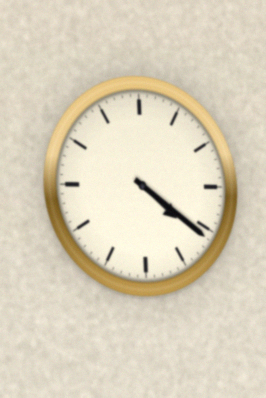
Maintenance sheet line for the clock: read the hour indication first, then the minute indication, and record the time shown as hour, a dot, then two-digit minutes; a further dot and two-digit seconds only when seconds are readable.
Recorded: 4.21
